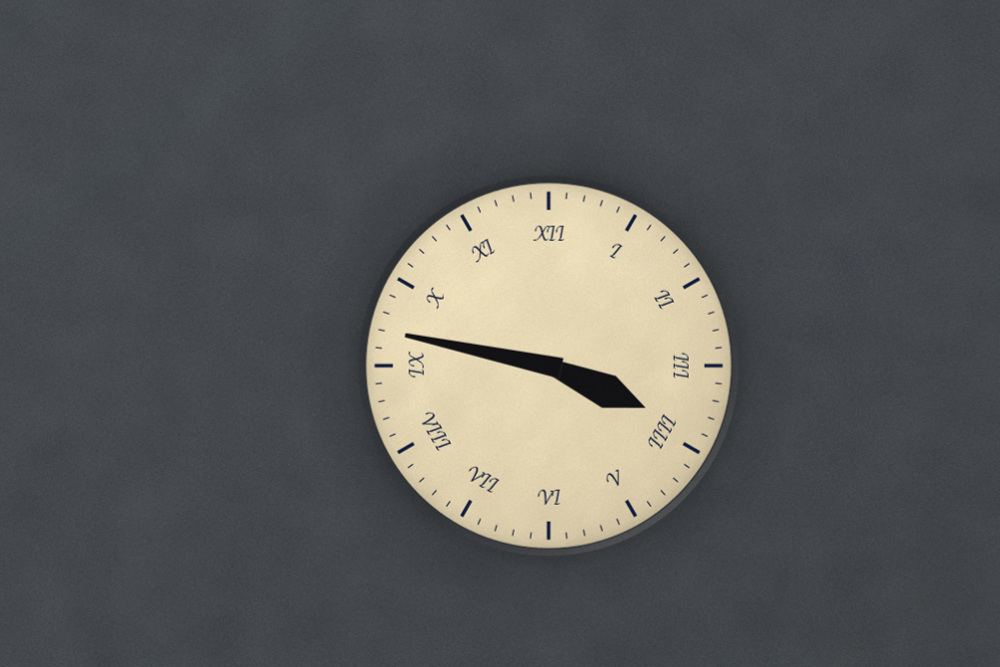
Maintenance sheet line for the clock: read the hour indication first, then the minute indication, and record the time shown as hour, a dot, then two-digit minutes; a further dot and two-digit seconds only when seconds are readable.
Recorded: 3.47
